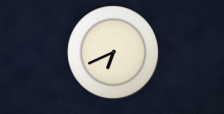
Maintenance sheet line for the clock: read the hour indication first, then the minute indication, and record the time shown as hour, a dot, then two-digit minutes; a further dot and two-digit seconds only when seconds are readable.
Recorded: 6.41
